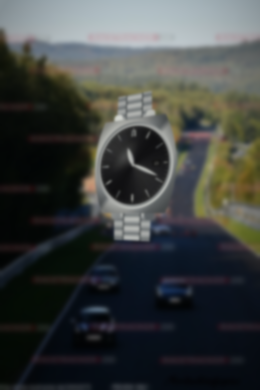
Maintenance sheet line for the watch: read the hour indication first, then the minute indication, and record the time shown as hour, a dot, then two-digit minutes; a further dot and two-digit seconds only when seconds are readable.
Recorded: 11.19
